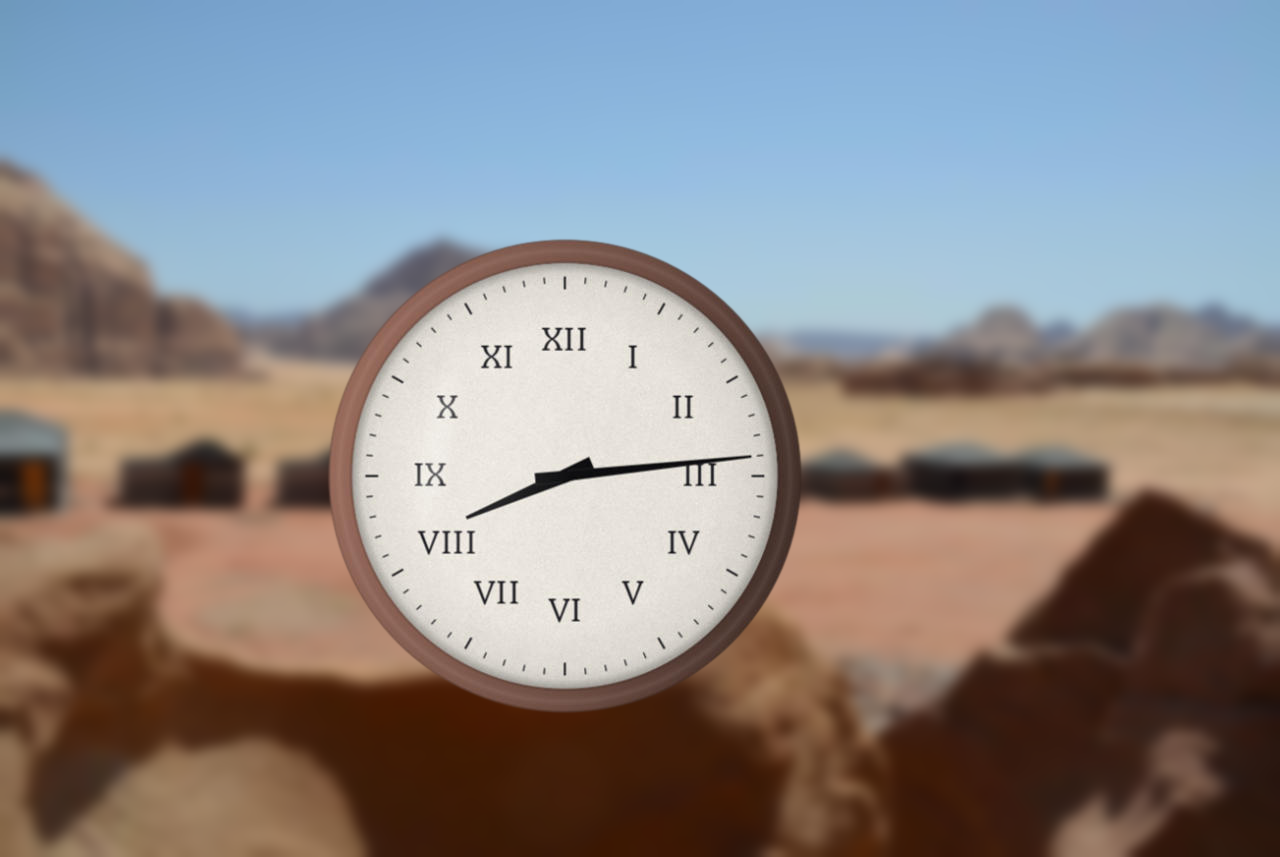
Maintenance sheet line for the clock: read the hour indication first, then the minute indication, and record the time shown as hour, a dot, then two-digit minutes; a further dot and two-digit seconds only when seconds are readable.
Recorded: 8.14
